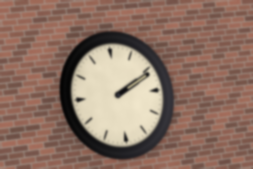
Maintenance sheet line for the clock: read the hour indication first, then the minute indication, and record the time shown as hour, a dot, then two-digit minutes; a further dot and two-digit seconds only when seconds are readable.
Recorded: 2.11
